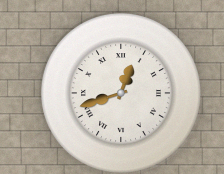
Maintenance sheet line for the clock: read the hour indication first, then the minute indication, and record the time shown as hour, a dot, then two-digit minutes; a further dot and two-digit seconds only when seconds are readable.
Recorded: 12.42
